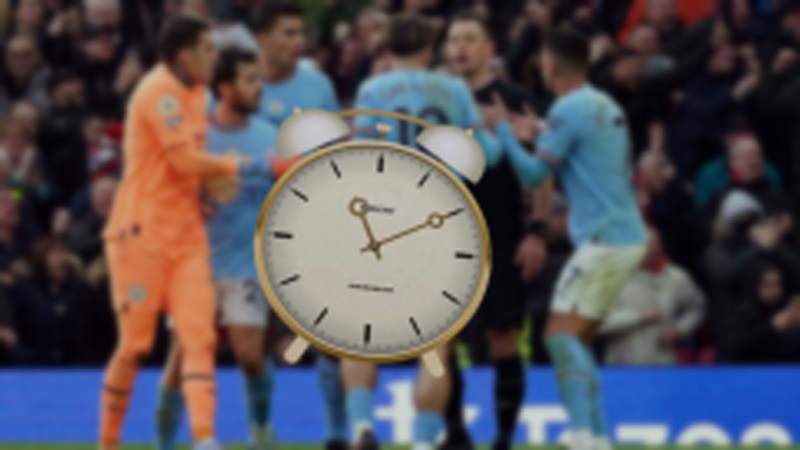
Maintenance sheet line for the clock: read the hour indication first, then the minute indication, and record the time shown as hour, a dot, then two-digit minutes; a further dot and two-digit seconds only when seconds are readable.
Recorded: 11.10
